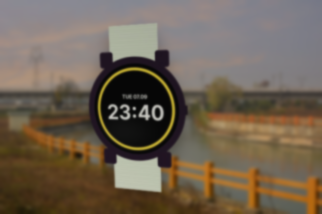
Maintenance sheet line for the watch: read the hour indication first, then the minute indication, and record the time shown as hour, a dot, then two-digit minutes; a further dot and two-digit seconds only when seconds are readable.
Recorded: 23.40
